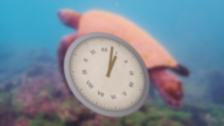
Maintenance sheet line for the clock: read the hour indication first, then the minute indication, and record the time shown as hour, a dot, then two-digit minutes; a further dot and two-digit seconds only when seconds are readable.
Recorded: 1.03
